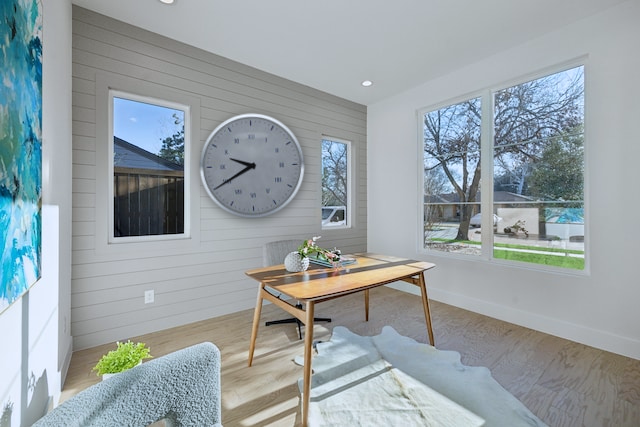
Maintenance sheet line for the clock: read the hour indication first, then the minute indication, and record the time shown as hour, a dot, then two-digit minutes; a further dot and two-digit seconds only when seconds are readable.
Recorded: 9.40
